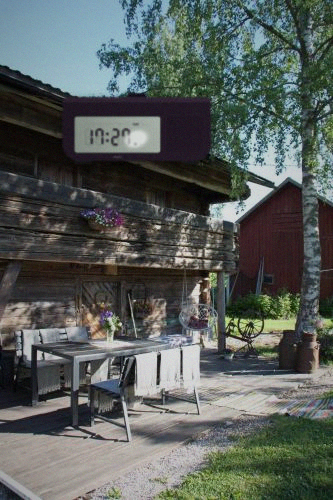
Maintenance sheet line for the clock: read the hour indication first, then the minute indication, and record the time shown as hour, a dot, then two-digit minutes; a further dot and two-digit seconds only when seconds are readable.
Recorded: 17.27
